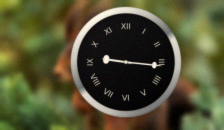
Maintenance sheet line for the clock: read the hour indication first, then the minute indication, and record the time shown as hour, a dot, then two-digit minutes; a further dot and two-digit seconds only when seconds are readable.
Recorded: 9.16
